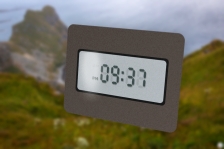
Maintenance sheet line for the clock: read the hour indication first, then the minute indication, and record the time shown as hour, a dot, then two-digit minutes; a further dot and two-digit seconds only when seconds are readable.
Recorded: 9.37
